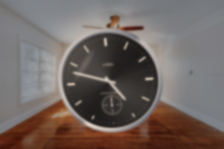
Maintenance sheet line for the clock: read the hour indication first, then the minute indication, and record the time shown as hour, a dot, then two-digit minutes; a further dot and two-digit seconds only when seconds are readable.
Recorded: 4.48
